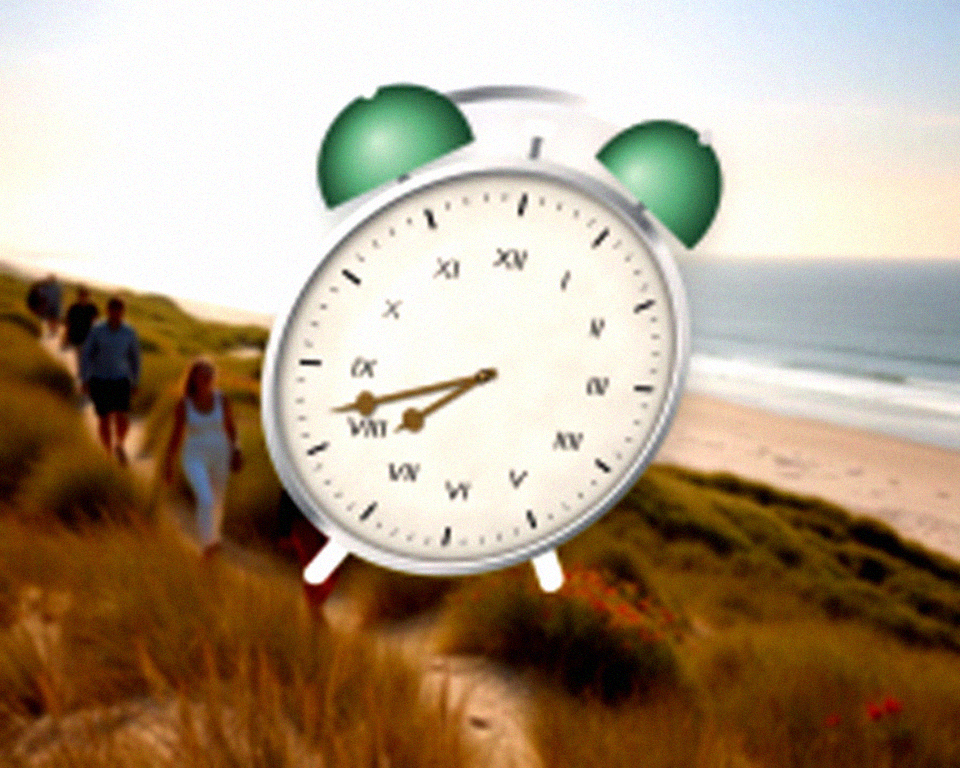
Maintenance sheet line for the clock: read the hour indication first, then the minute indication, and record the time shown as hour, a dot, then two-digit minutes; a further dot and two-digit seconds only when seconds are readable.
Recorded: 7.42
